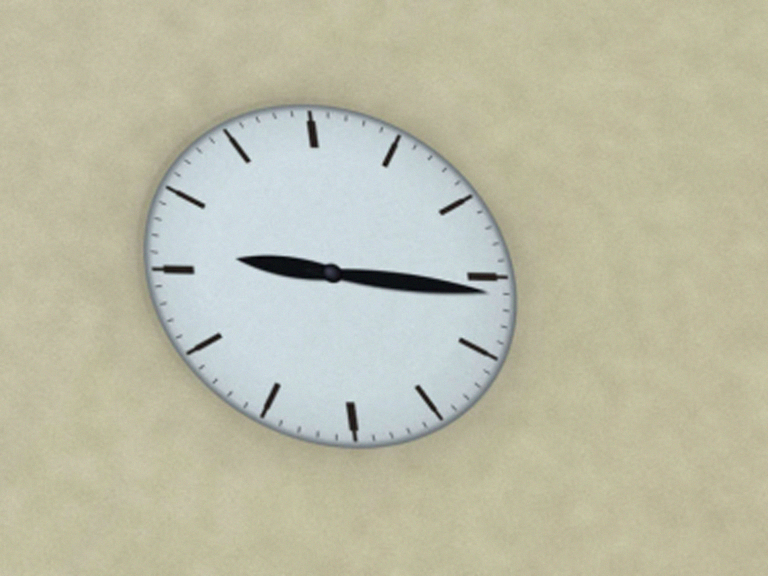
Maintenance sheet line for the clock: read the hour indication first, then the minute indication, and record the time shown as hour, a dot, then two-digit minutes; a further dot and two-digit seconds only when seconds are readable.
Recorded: 9.16
